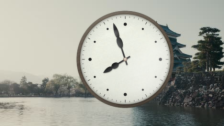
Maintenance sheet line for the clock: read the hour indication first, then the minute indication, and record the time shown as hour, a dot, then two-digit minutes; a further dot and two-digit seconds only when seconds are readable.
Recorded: 7.57
